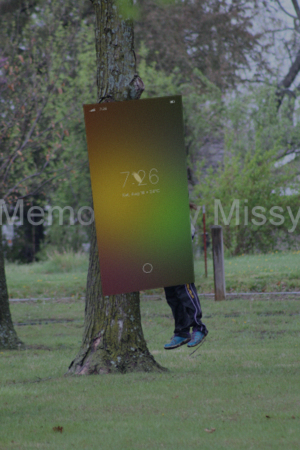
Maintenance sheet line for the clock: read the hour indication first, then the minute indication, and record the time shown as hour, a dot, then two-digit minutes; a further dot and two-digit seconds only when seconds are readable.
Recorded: 7.26
